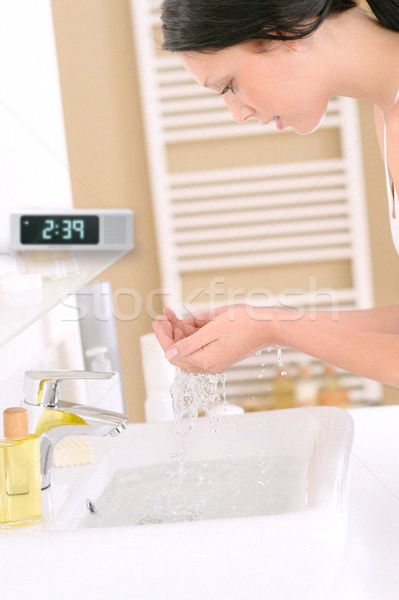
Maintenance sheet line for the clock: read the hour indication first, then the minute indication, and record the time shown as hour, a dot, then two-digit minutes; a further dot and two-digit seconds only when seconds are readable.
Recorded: 2.39
